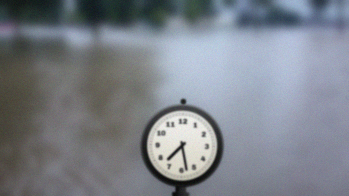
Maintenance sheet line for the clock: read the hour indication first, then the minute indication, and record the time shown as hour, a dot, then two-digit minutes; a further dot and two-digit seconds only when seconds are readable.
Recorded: 7.28
